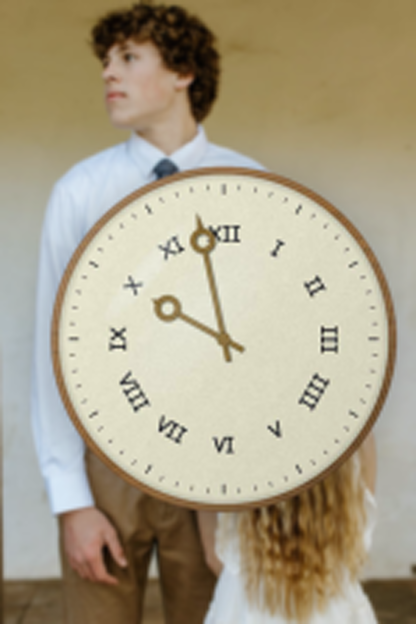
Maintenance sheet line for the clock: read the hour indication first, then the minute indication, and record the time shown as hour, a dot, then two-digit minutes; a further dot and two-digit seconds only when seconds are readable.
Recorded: 9.58
